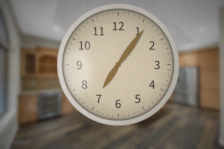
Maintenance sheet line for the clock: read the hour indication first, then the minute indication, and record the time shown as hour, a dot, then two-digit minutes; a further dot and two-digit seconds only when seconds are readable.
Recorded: 7.06
